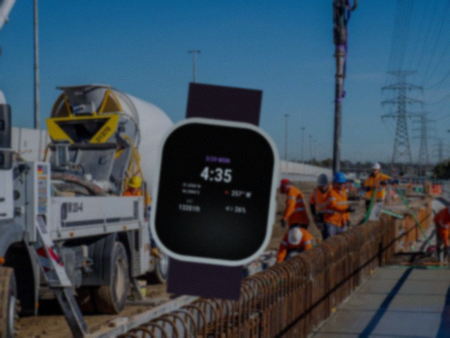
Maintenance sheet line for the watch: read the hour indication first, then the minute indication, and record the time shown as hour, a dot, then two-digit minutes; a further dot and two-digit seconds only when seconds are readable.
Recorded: 4.35
